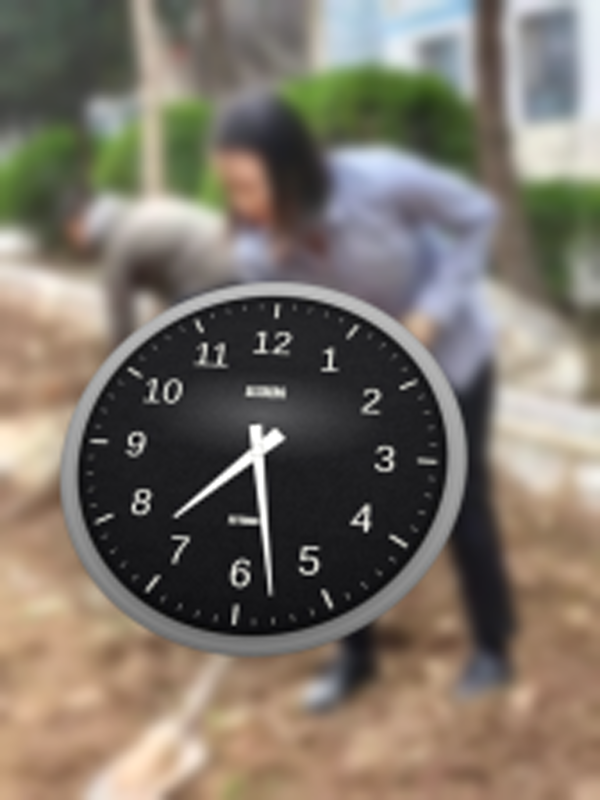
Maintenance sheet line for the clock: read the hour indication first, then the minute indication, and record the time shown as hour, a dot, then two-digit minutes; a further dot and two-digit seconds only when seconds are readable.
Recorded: 7.28
